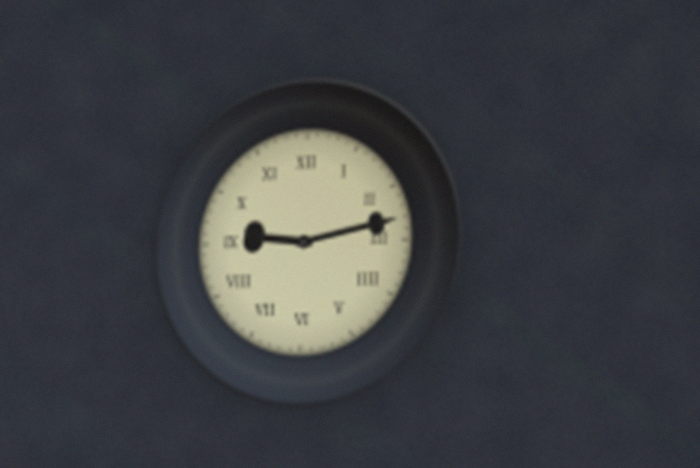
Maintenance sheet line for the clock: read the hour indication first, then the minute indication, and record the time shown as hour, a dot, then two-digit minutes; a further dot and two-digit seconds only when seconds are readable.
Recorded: 9.13
